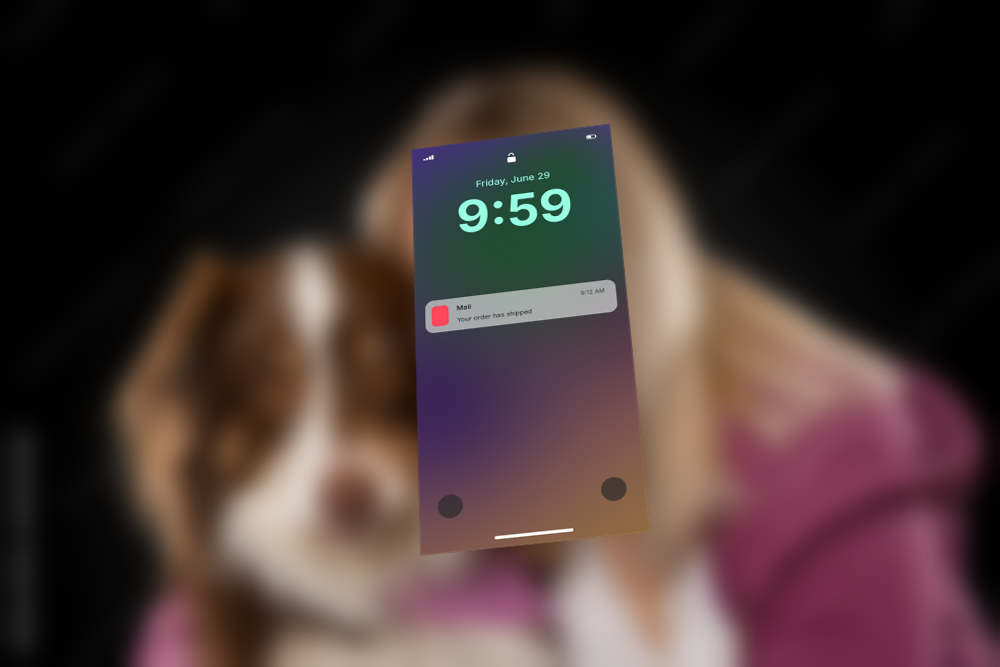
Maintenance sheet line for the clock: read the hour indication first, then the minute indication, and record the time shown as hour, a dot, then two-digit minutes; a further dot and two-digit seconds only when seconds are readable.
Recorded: 9.59
